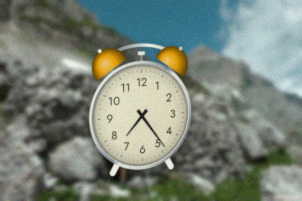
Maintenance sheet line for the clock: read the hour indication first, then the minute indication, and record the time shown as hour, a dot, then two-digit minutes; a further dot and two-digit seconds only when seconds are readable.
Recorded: 7.24
